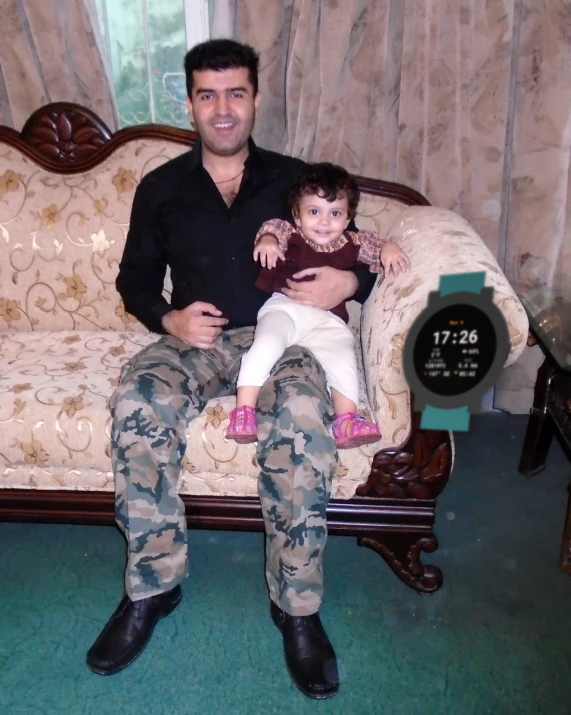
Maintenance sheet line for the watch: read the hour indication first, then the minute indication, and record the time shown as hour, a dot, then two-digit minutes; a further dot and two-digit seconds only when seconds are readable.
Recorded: 17.26
